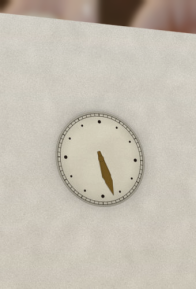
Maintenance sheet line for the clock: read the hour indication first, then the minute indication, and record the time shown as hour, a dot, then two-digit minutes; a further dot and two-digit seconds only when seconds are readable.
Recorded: 5.27
